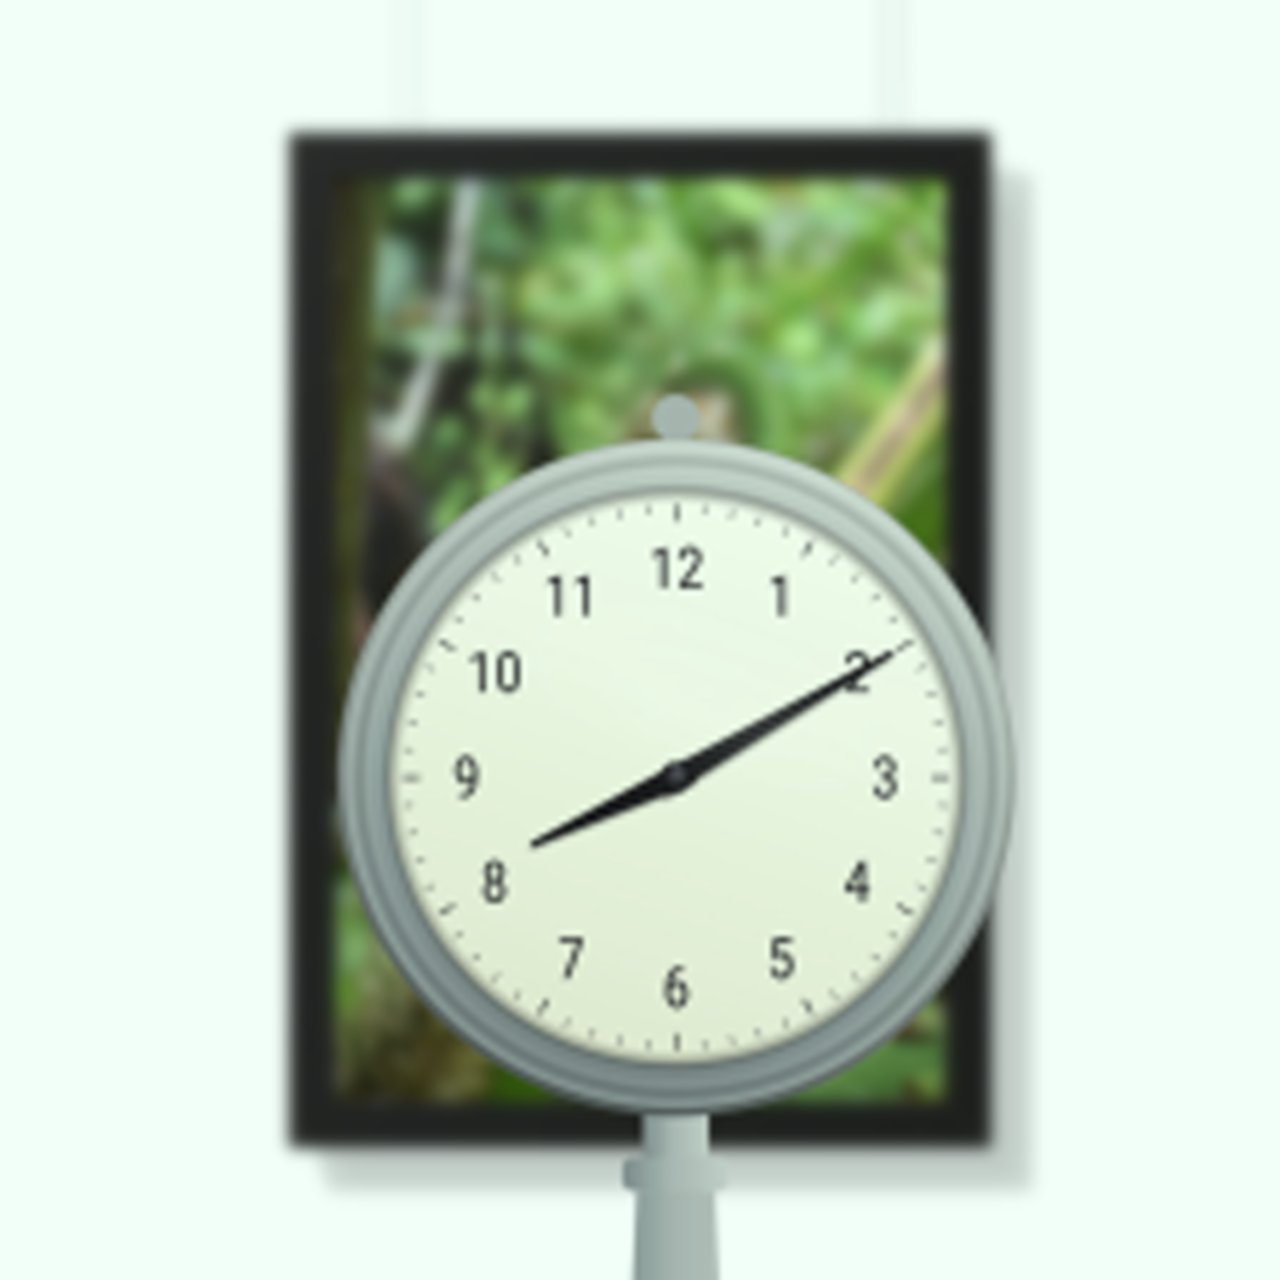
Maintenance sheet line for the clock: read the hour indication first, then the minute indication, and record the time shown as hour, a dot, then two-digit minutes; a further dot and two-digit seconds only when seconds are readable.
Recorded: 8.10
